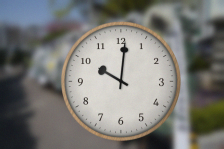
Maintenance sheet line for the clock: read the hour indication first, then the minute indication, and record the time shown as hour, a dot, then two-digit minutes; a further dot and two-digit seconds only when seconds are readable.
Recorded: 10.01
